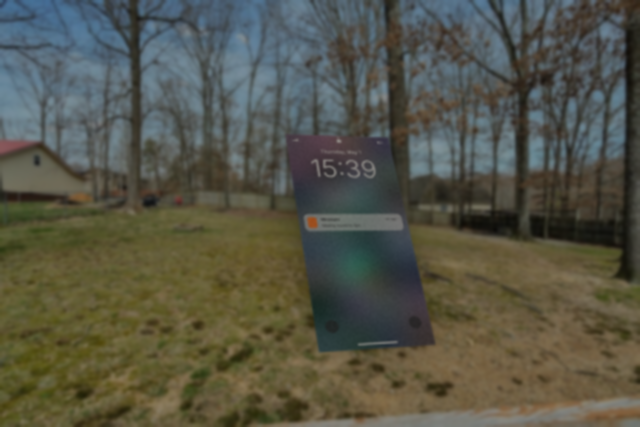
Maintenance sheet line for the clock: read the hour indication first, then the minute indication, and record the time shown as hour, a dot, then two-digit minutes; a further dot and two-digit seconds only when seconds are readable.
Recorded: 15.39
